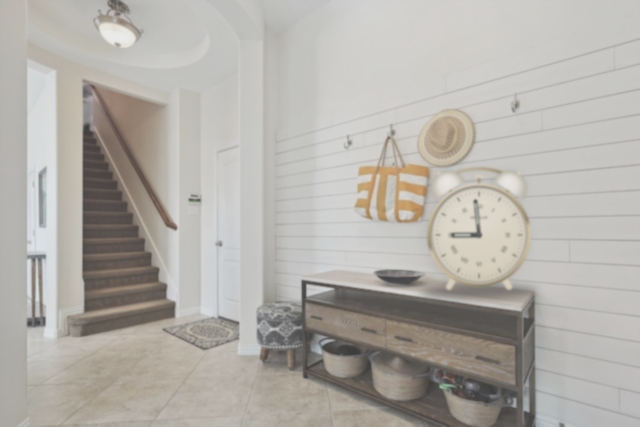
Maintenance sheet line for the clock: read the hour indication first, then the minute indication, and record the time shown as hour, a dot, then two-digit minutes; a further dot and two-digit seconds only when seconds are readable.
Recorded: 8.59
